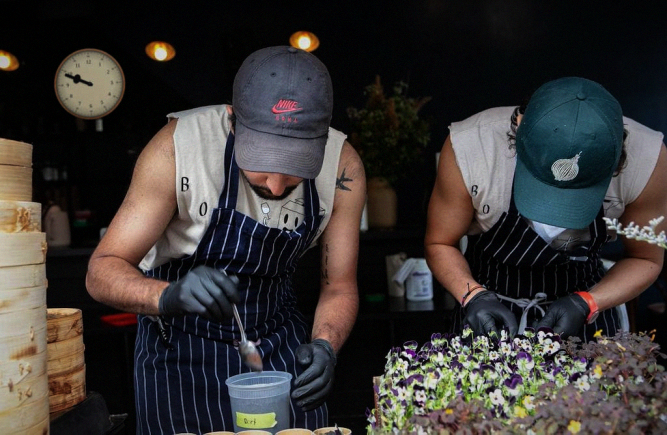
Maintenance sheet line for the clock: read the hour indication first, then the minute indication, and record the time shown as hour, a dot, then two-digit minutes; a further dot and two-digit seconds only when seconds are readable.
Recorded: 9.49
